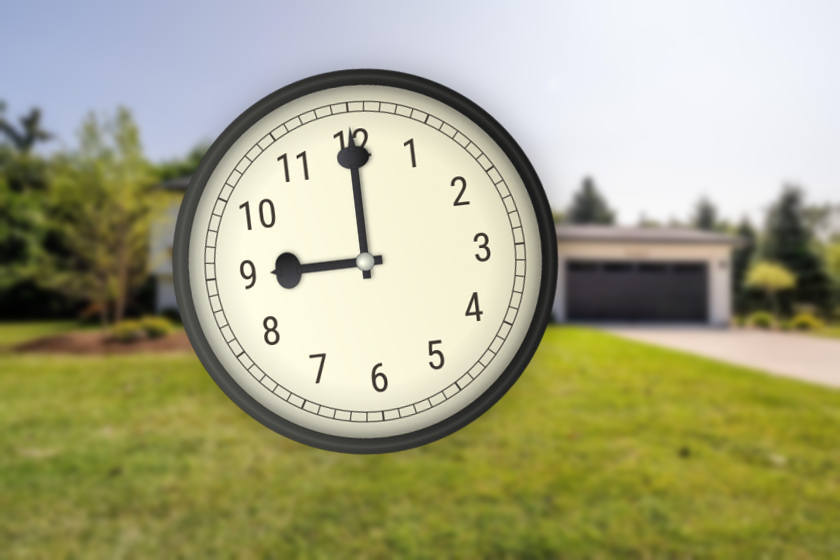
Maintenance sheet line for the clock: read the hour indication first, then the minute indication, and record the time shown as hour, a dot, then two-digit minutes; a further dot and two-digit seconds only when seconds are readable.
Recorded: 9.00
